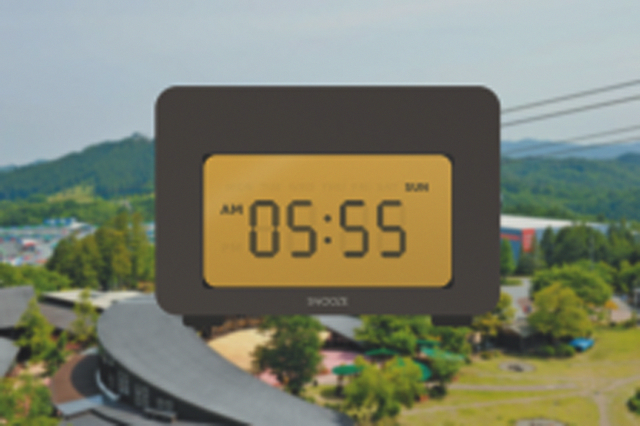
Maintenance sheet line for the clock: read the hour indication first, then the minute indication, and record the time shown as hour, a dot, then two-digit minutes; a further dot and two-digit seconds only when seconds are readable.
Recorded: 5.55
